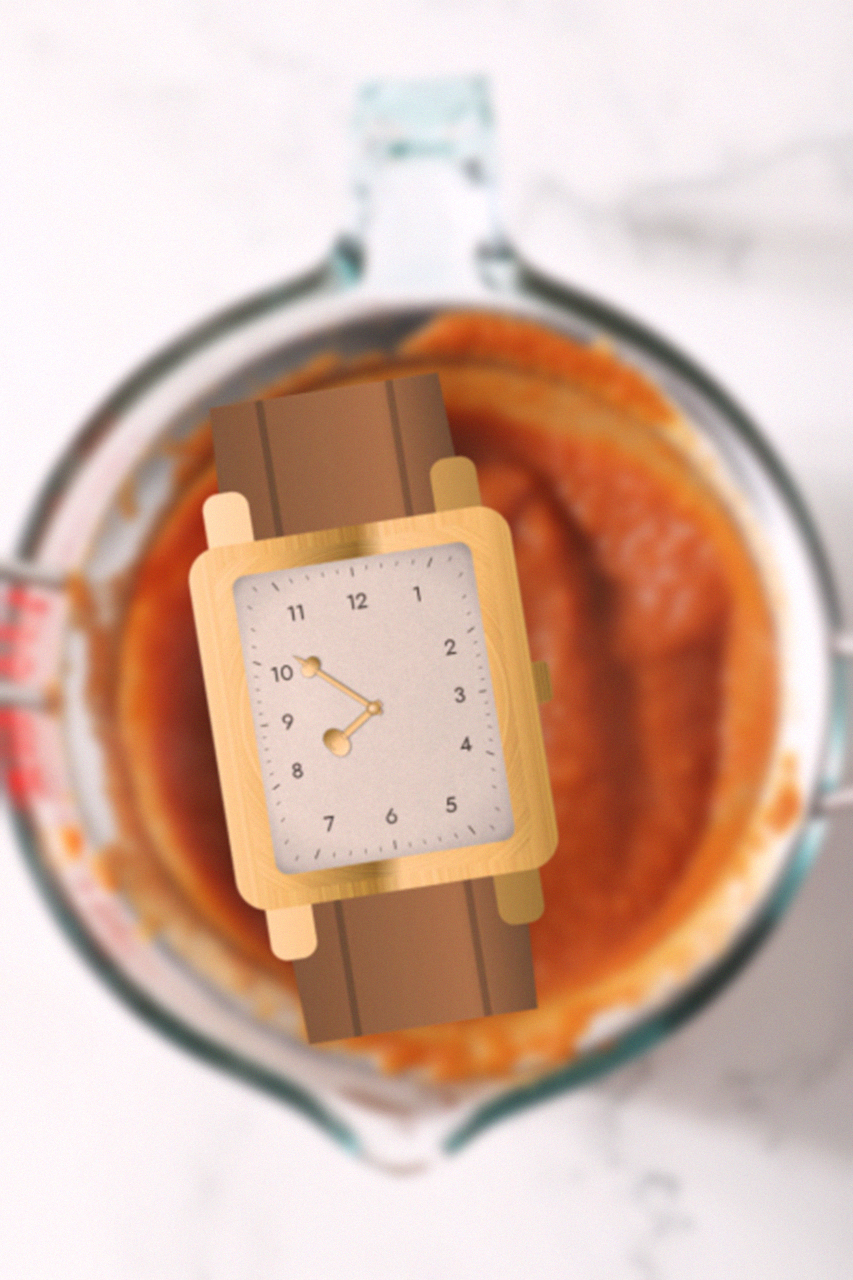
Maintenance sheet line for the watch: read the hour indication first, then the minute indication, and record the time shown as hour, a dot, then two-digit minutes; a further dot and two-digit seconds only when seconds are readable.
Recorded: 7.52
